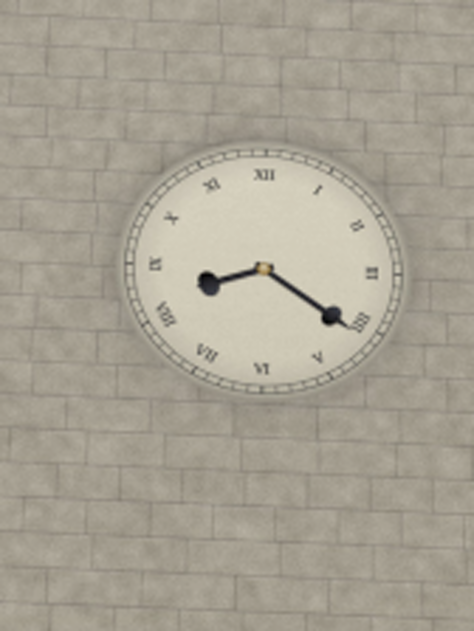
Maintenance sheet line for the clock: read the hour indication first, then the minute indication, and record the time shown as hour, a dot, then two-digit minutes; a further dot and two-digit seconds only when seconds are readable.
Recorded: 8.21
